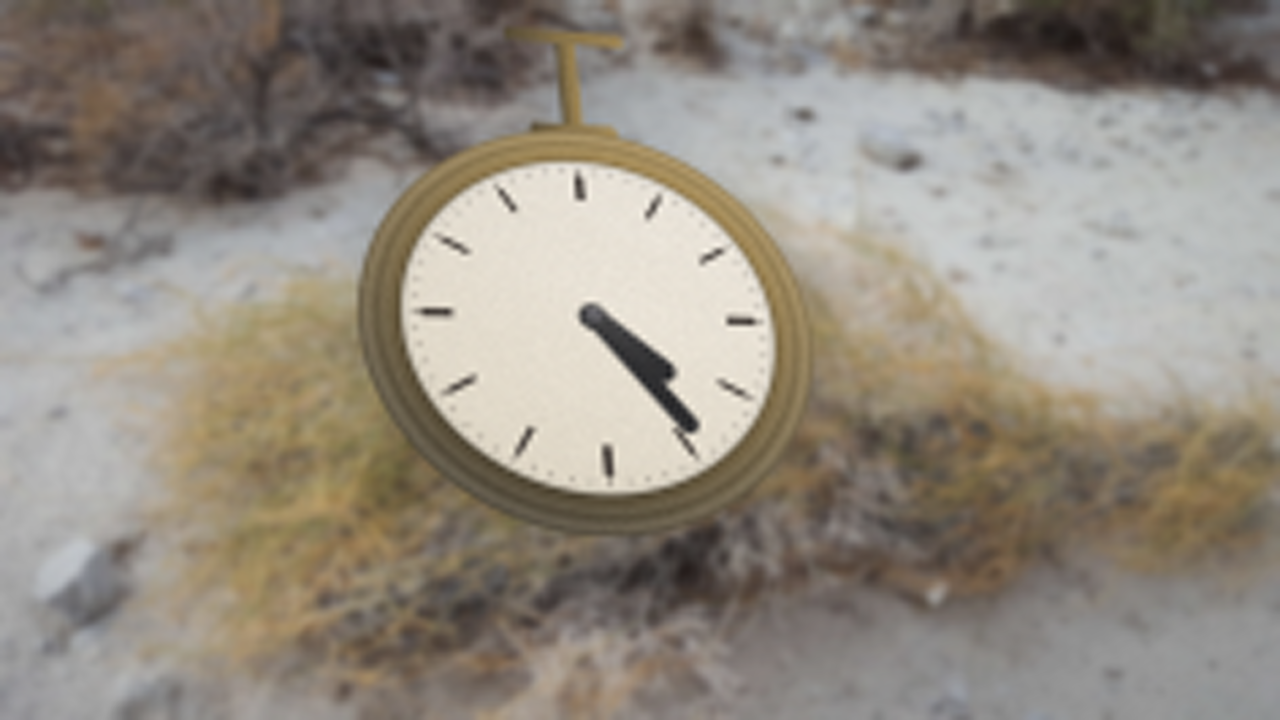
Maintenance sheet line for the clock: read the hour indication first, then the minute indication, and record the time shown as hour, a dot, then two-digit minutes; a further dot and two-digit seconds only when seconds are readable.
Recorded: 4.24
